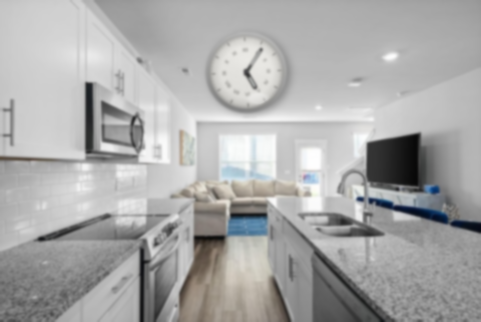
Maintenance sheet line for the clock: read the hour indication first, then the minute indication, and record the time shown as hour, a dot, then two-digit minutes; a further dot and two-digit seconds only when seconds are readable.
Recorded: 5.06
